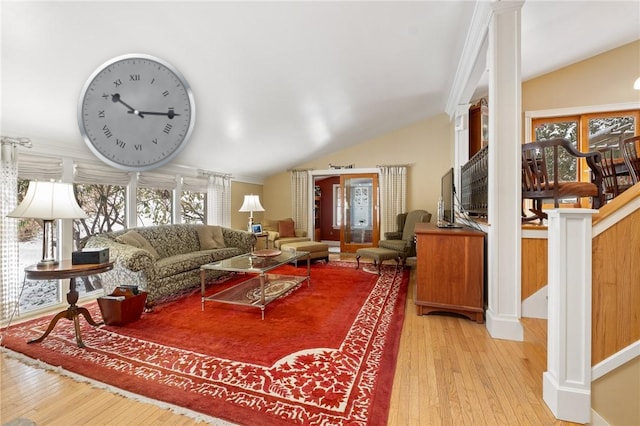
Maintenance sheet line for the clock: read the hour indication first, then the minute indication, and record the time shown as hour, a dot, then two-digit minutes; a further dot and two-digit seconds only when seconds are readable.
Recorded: 10.16
